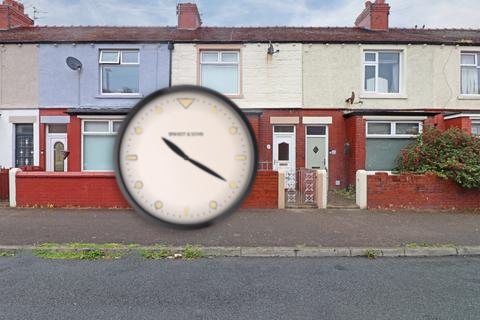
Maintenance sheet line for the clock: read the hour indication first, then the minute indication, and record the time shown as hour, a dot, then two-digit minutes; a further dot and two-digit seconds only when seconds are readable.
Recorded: 10.20
